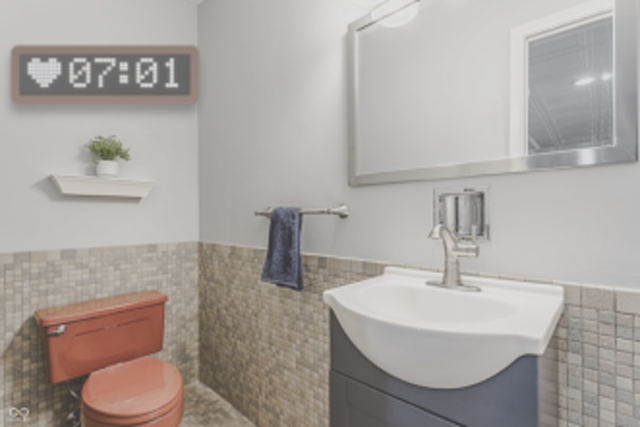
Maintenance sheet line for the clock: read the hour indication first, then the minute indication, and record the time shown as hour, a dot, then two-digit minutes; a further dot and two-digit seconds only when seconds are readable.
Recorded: 7.01
